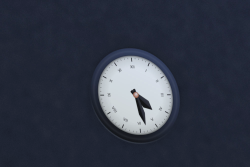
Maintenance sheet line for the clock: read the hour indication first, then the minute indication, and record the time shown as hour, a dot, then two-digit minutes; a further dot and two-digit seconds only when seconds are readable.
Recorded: 4.28
